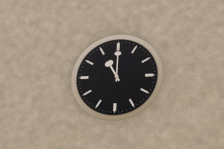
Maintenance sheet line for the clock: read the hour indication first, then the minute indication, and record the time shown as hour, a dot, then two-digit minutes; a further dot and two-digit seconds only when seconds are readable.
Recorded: 11.00
